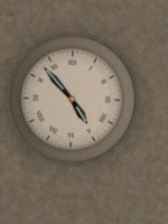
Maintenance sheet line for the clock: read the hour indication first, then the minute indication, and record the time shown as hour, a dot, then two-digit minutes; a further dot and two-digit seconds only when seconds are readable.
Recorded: 4.53
